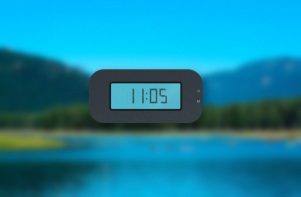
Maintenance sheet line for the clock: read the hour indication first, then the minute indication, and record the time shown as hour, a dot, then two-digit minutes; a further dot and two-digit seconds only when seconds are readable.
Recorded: 11.05
